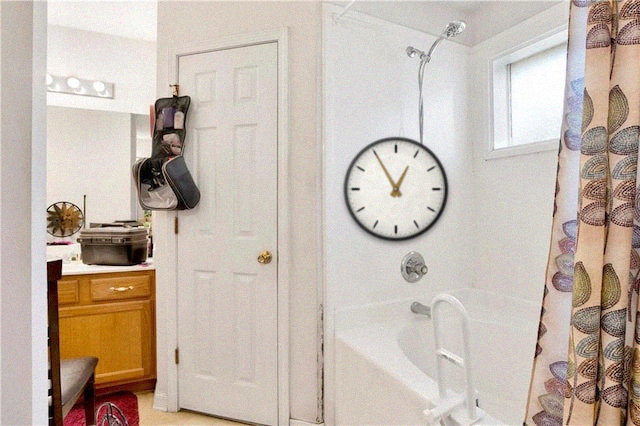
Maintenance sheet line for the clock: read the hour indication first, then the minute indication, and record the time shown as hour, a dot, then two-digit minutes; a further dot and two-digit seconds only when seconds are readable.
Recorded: 12.55
